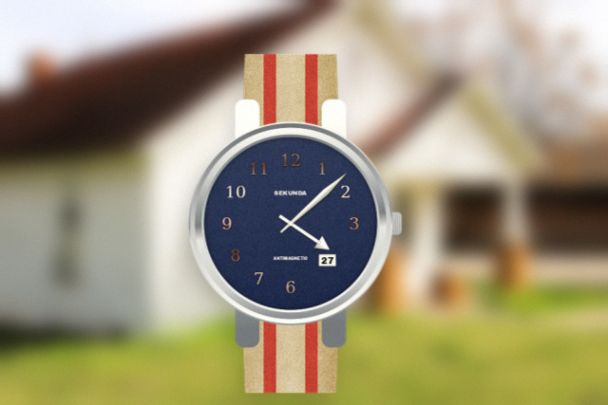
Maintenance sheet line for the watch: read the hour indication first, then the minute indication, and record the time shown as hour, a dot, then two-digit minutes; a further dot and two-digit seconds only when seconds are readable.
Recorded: 4.08
